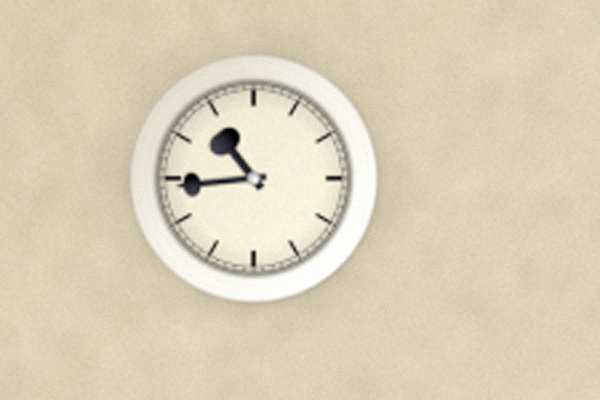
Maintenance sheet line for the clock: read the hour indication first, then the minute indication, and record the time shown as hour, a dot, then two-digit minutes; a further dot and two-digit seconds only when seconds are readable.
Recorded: 10.44
